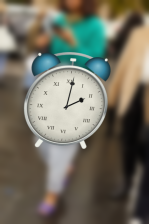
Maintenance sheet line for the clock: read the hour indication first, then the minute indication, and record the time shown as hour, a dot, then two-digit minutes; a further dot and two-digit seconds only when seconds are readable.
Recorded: 2.01
